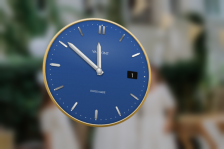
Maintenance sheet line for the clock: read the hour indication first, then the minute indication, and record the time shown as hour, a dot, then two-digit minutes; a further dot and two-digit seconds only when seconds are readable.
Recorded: 11.51
